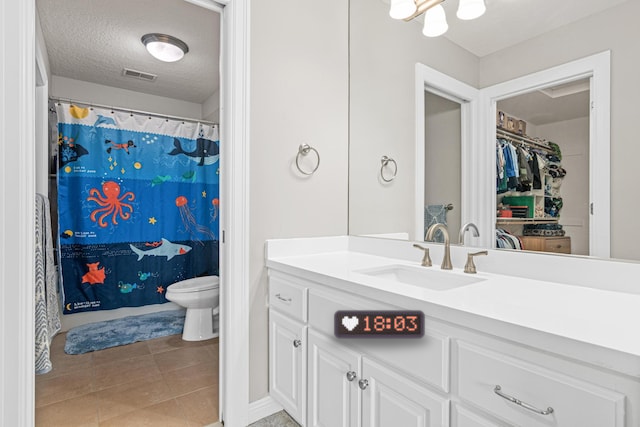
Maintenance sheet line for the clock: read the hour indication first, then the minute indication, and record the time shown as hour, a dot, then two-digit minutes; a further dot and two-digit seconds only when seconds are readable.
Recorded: 18.03
